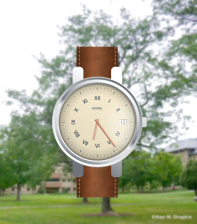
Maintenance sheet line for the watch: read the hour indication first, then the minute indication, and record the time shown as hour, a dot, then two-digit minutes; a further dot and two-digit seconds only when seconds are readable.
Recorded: 6.24
